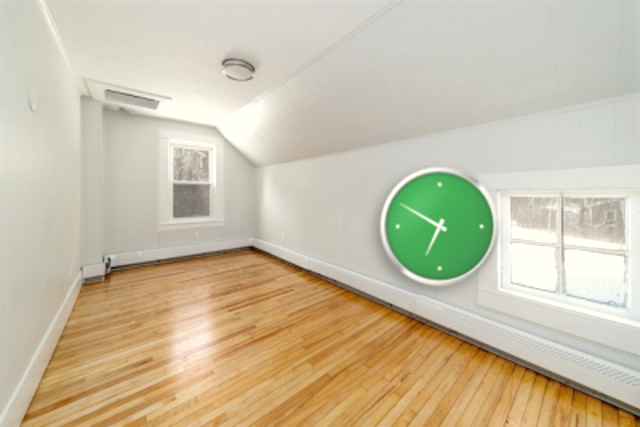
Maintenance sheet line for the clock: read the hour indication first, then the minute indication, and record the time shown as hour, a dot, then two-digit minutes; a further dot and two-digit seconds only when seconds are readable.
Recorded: 6.50
